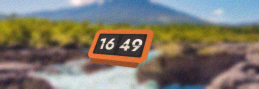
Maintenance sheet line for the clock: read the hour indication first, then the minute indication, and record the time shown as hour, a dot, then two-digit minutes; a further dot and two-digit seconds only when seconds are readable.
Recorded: 16.49
